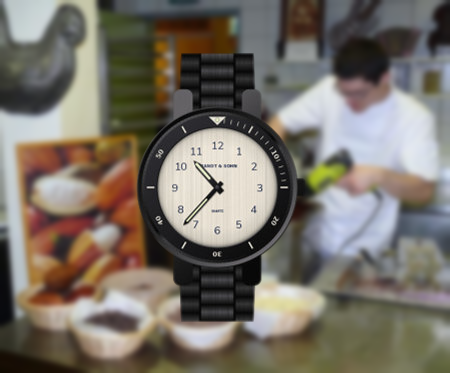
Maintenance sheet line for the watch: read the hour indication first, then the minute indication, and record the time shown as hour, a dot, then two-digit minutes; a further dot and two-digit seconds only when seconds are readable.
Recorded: 10.37
